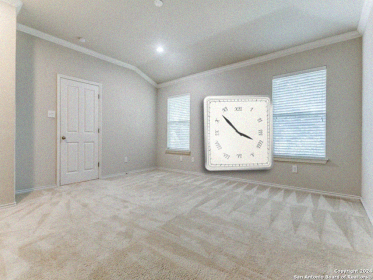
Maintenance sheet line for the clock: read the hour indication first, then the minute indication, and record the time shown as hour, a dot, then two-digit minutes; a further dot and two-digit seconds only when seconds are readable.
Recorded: 3.53
